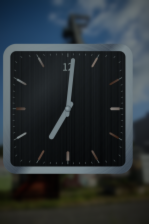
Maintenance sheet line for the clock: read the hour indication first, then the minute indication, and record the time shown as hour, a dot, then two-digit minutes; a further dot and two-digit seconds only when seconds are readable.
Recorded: 7.01
